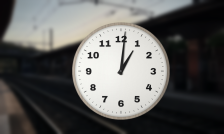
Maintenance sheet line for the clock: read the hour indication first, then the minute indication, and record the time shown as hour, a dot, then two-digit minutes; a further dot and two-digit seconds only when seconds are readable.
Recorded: 1.01
